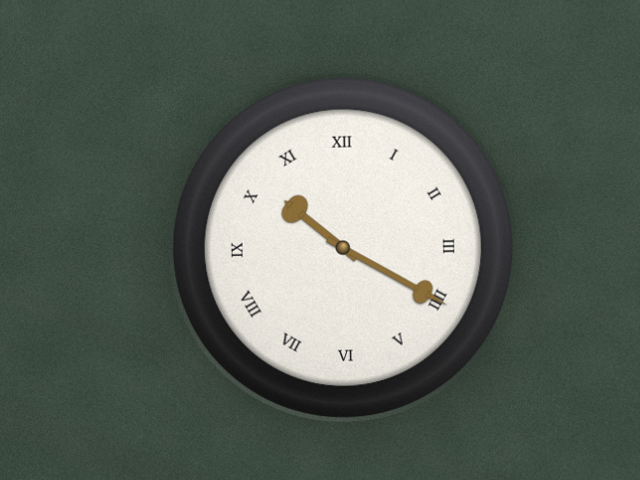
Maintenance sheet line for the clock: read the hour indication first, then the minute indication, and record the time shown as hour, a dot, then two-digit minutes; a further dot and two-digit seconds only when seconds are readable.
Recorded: 10.20
